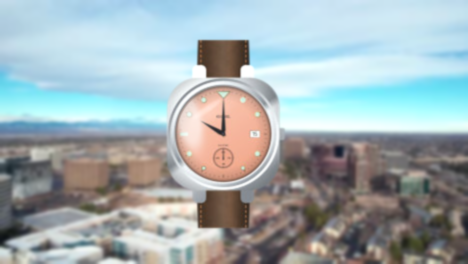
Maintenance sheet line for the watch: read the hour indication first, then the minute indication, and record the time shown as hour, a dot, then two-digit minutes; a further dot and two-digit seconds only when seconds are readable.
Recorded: 10.00
